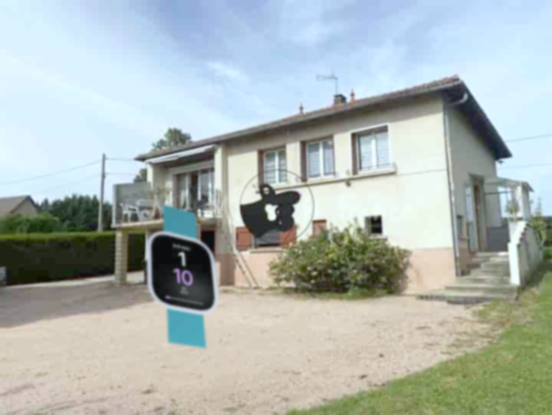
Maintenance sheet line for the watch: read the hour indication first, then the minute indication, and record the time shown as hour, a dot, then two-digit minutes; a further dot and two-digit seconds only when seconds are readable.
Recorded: 1.10
